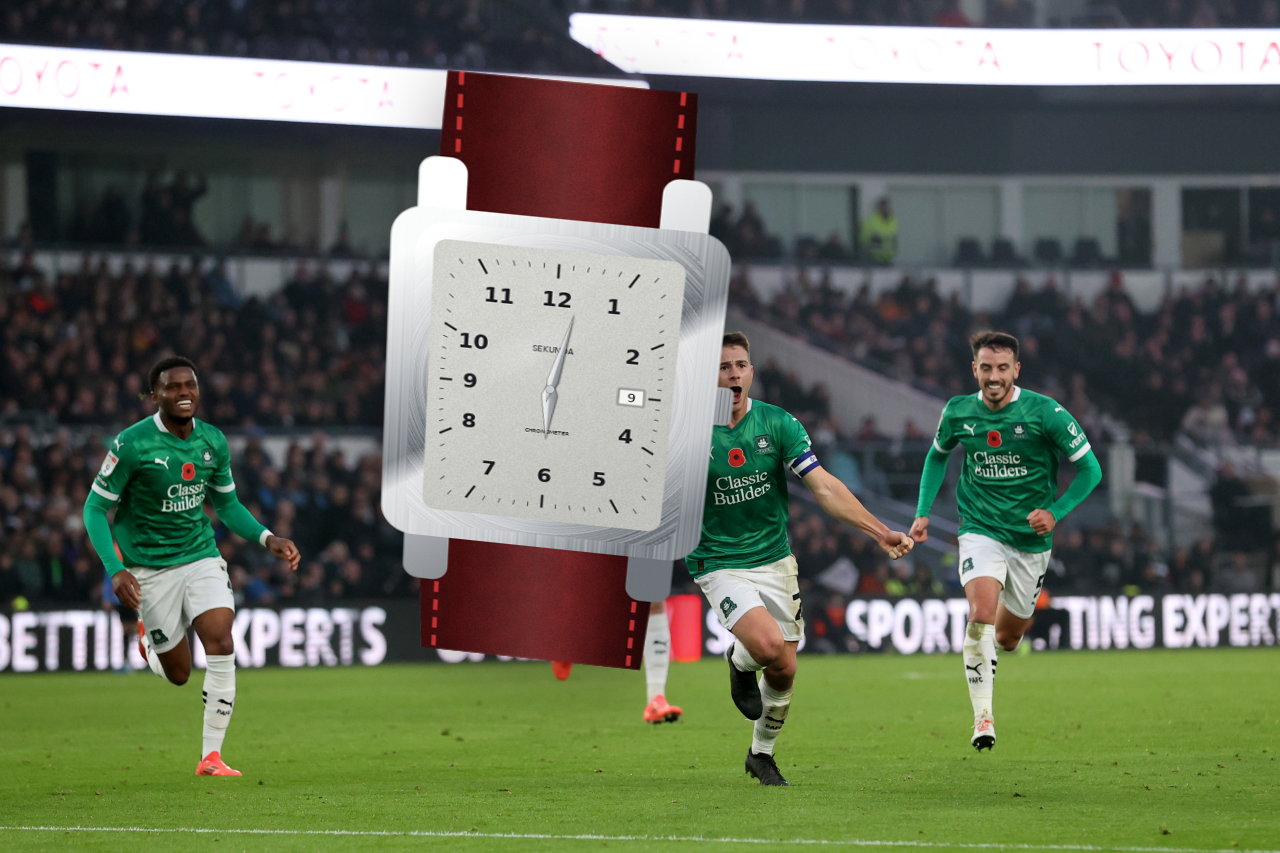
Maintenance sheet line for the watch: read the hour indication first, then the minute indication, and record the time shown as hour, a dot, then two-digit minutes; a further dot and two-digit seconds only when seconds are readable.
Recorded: 6.02
